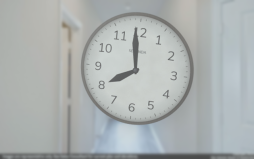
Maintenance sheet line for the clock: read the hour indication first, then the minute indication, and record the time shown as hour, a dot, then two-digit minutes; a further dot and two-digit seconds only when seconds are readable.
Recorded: 7.59
